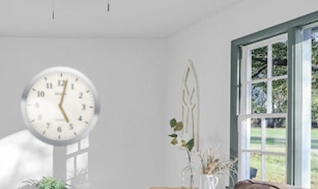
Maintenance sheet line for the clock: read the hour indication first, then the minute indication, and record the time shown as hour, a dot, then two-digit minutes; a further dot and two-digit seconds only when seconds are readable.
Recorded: 5.02
